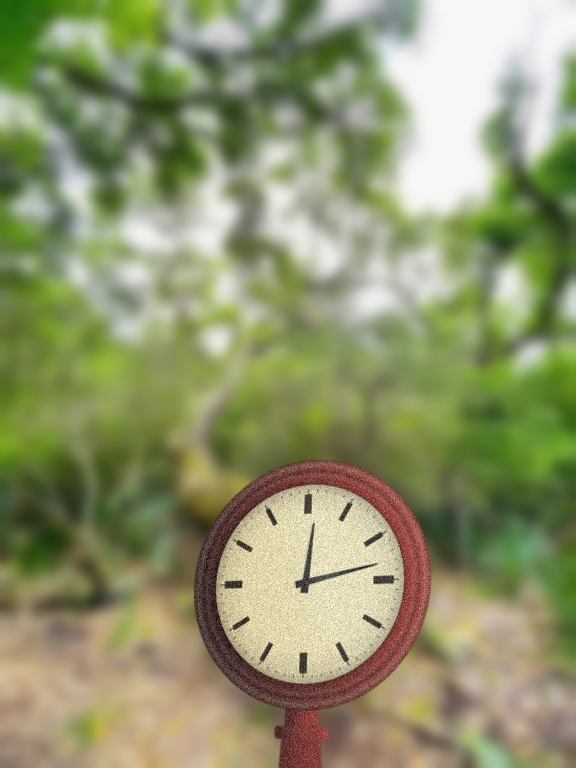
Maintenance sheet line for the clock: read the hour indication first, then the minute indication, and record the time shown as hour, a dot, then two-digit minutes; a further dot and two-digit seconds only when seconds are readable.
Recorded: 12.13
